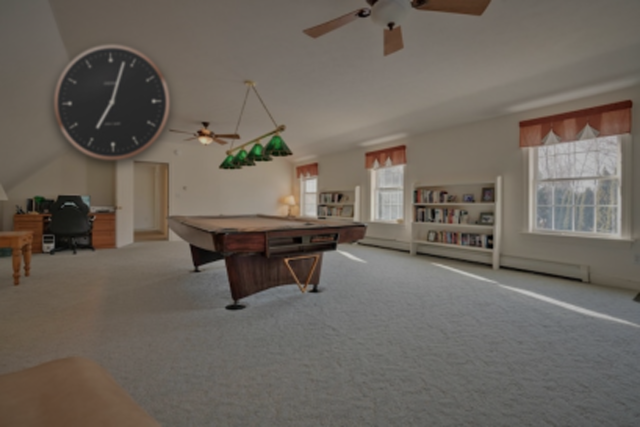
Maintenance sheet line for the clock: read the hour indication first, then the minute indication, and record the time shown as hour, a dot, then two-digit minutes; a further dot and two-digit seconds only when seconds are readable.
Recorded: 7.03
